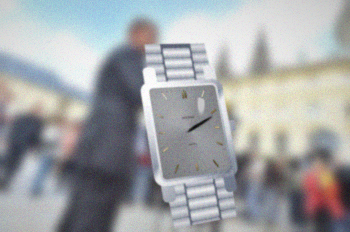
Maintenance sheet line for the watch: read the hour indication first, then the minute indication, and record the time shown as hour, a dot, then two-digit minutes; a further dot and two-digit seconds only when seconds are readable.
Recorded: 2.11
